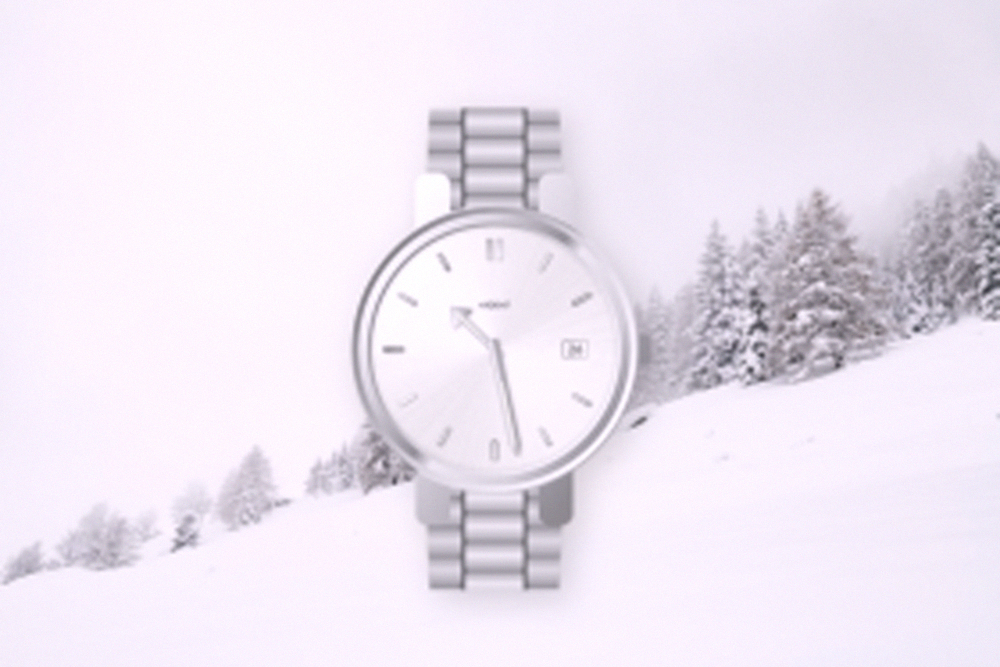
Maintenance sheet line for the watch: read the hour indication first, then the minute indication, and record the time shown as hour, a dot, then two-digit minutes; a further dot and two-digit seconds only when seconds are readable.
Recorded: 10.28
